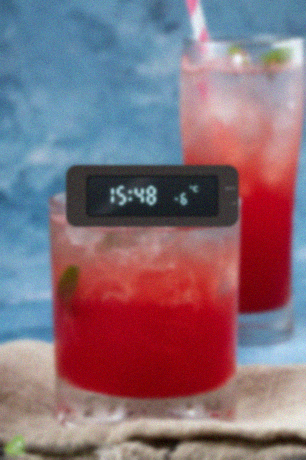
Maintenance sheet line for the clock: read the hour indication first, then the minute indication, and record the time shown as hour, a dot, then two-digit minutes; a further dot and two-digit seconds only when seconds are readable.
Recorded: 15.48
